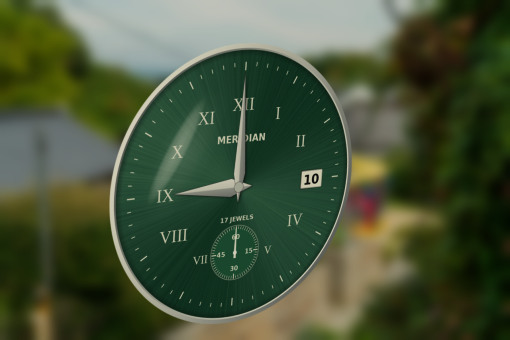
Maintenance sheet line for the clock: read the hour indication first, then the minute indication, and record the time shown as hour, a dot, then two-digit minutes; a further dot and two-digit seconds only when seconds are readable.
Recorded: 9.00
